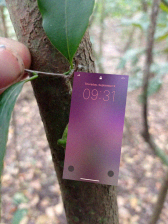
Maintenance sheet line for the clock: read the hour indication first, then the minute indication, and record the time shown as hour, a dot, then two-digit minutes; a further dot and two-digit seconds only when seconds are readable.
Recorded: 9.31
